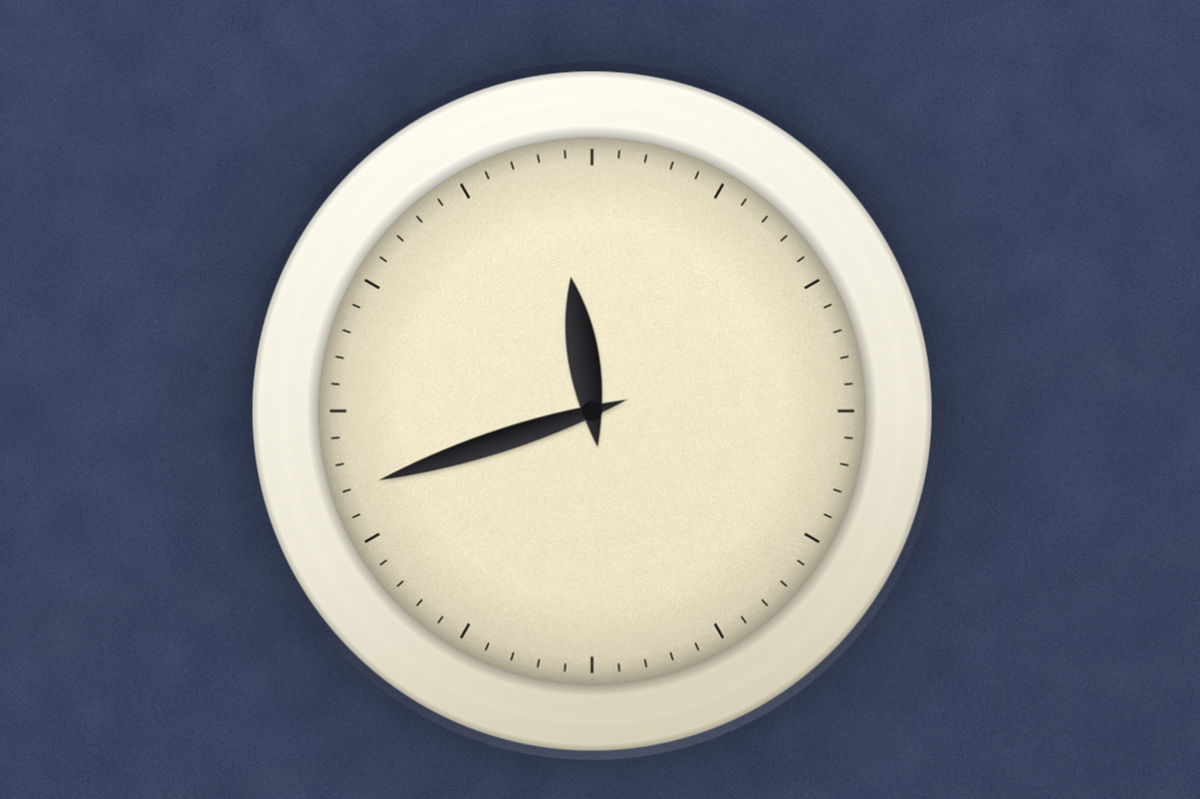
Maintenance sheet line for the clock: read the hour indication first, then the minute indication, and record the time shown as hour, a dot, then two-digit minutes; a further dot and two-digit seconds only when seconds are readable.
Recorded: 11.42
